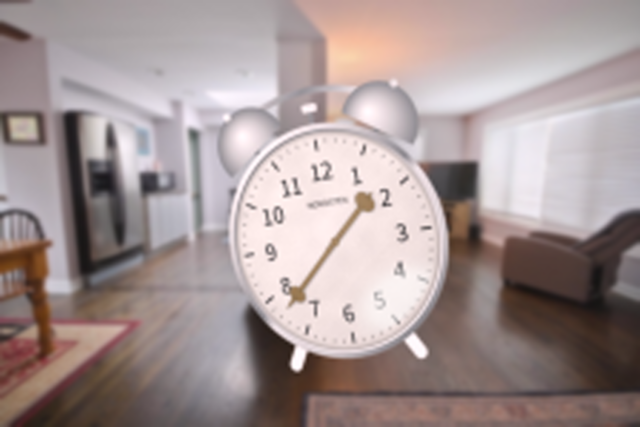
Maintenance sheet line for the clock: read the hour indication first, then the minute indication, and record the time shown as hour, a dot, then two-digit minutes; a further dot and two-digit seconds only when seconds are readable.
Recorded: 1.38
